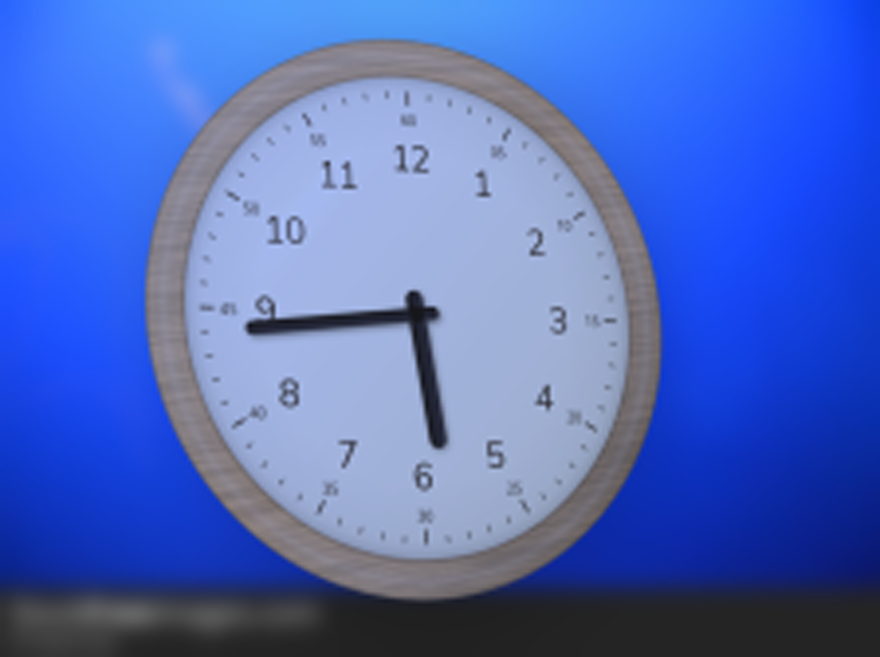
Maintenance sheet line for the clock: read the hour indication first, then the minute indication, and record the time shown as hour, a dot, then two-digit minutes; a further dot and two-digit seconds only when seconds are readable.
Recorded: 5.44
